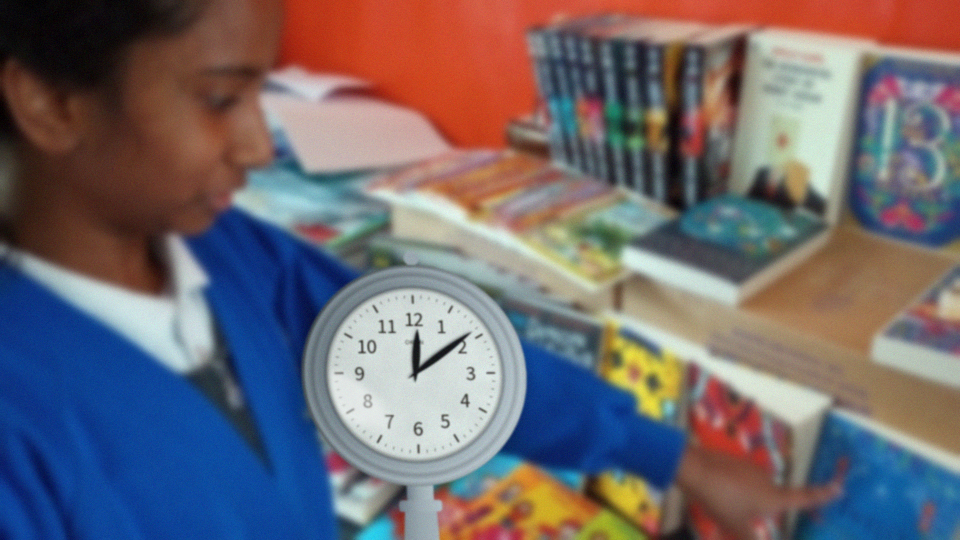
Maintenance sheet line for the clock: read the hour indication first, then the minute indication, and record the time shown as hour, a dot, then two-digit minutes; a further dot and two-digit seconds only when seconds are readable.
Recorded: 12.09
